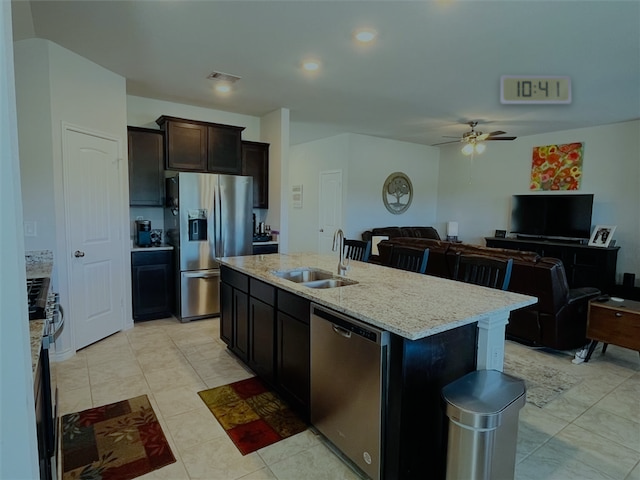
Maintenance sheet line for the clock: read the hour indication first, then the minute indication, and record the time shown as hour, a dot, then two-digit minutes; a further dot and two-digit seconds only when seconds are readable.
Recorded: 10.41
